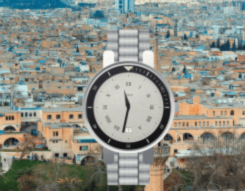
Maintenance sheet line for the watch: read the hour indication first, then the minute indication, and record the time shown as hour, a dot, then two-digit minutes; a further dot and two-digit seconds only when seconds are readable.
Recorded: 11.32
